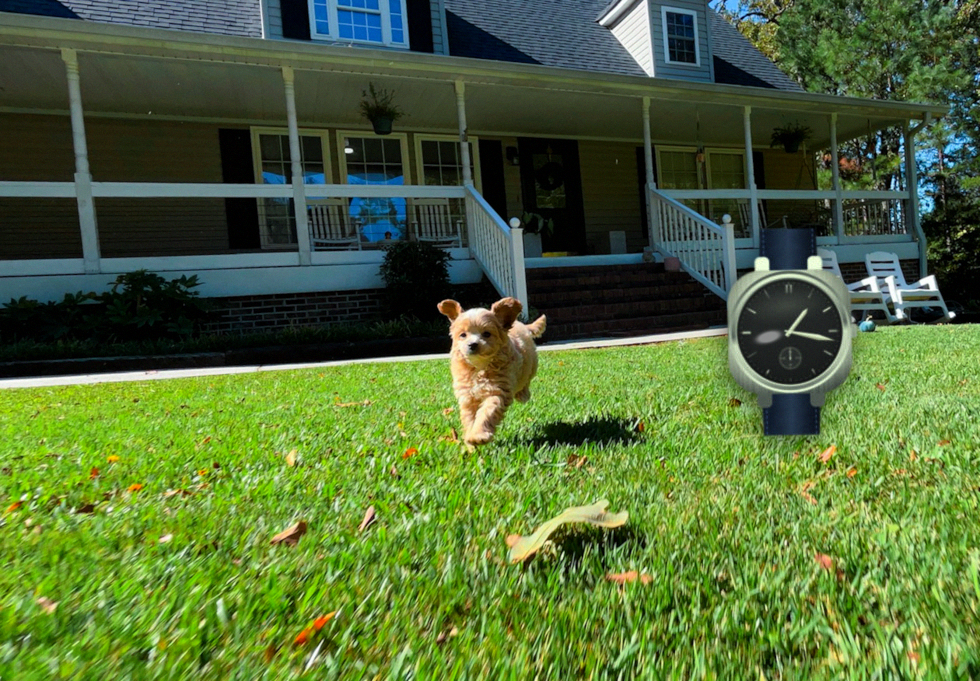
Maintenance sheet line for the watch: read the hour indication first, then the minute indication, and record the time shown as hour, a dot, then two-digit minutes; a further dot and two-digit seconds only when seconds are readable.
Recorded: 1.17
